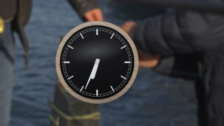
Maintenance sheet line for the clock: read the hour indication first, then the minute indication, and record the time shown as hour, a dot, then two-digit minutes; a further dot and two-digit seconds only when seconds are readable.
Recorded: 6.34
